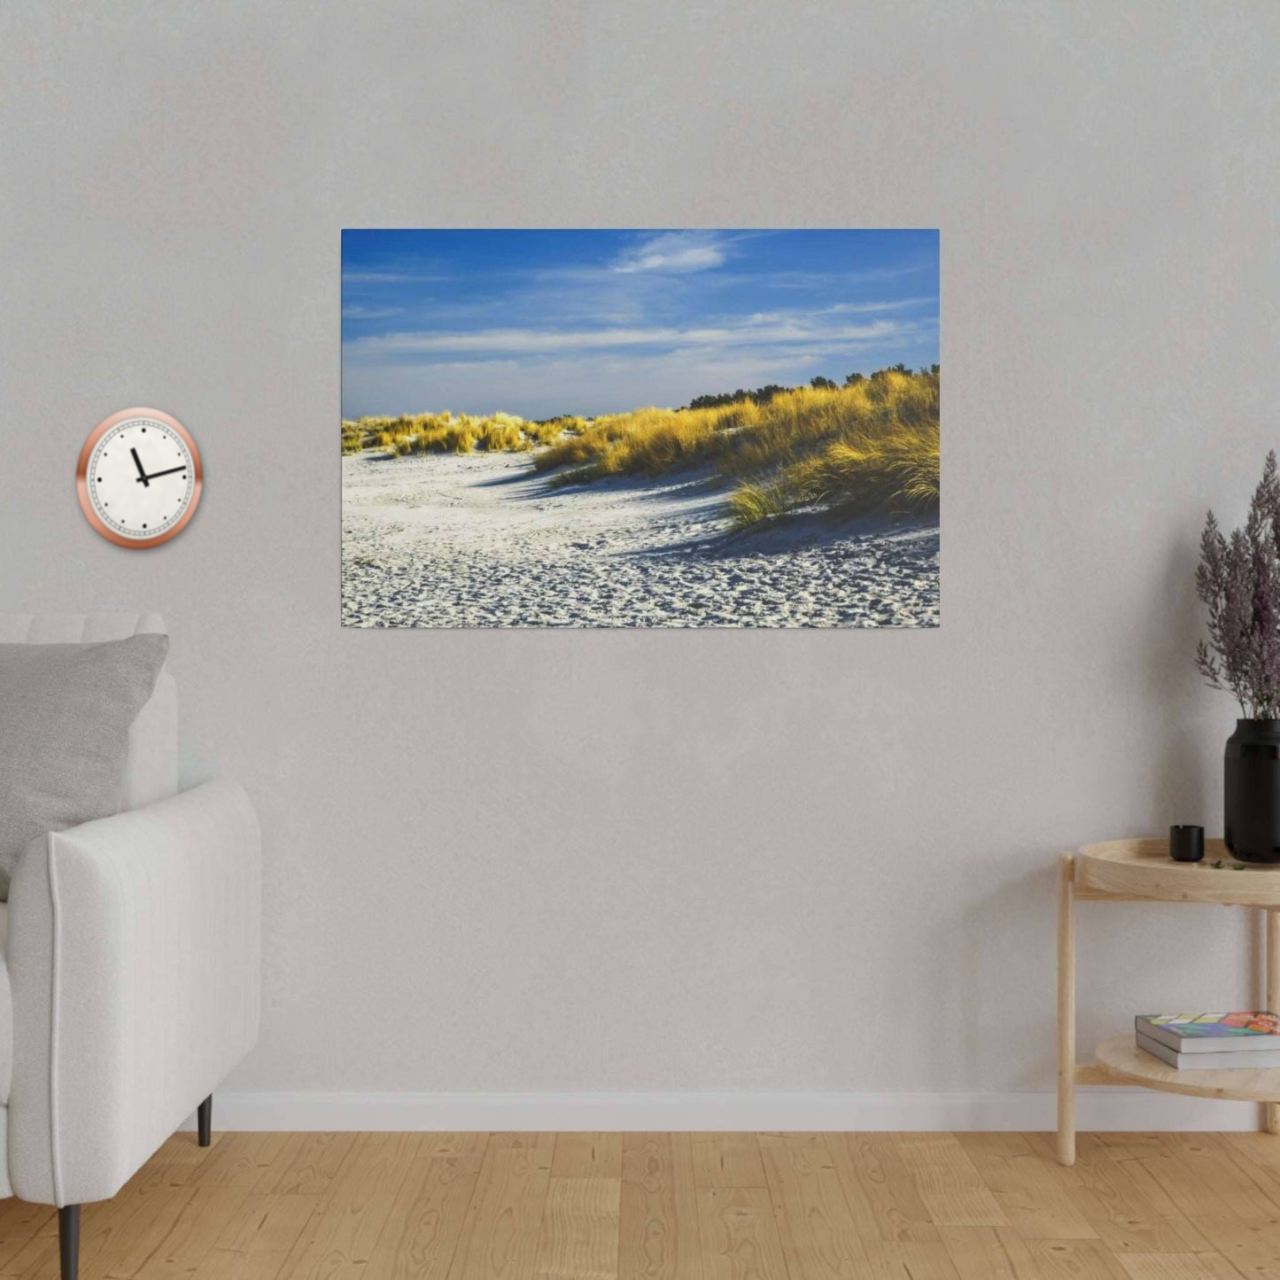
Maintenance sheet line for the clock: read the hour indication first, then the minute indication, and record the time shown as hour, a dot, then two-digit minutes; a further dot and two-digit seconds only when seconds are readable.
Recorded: 11.13
